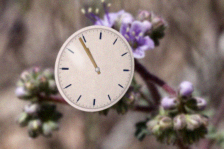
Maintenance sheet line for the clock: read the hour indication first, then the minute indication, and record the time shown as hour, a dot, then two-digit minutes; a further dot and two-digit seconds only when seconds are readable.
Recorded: 10.54
